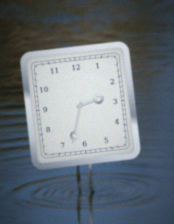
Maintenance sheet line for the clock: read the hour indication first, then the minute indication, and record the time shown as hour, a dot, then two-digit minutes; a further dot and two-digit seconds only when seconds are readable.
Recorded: 2.33
